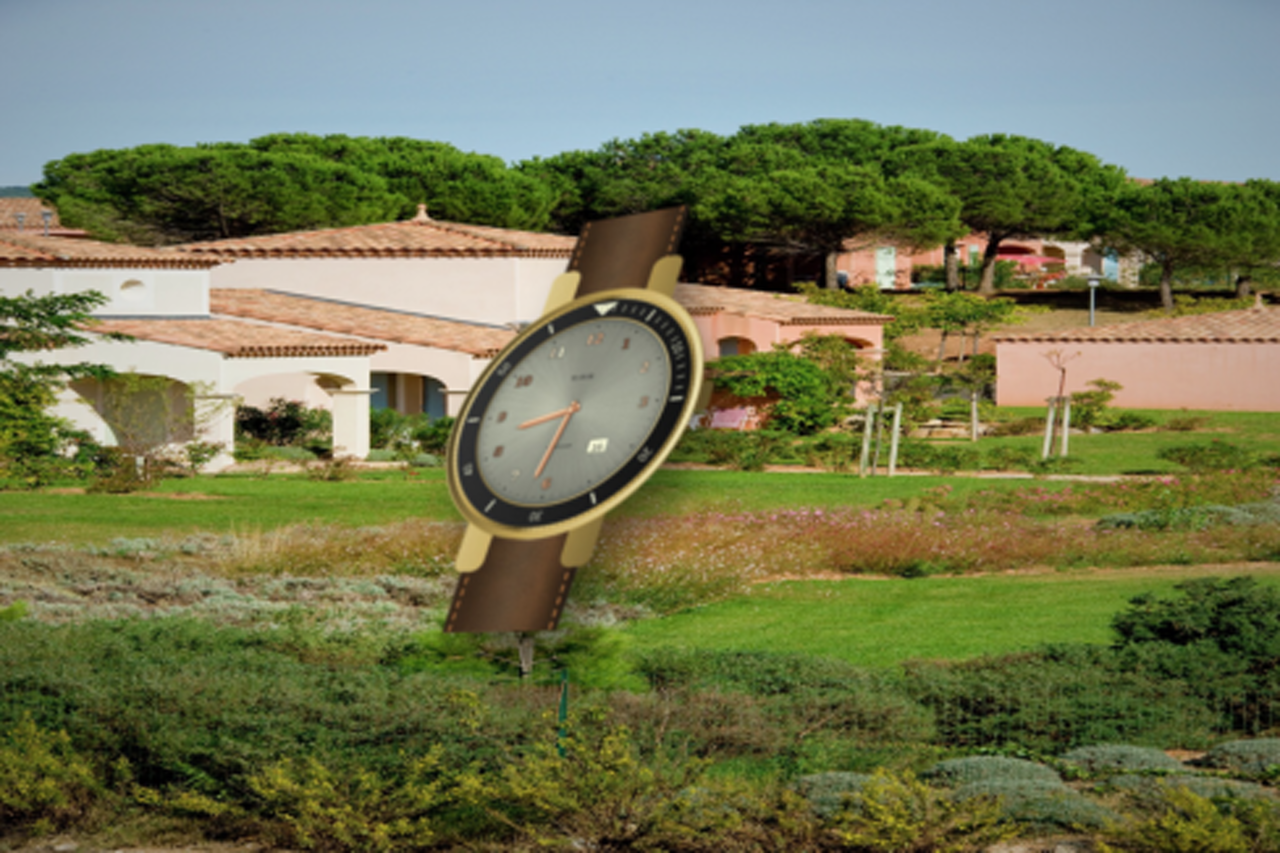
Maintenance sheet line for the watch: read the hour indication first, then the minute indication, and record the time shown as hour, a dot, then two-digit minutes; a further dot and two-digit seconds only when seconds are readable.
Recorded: 8.32
